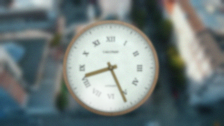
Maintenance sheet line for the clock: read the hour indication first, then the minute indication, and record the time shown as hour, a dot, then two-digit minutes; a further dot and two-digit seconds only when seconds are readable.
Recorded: 8.26
